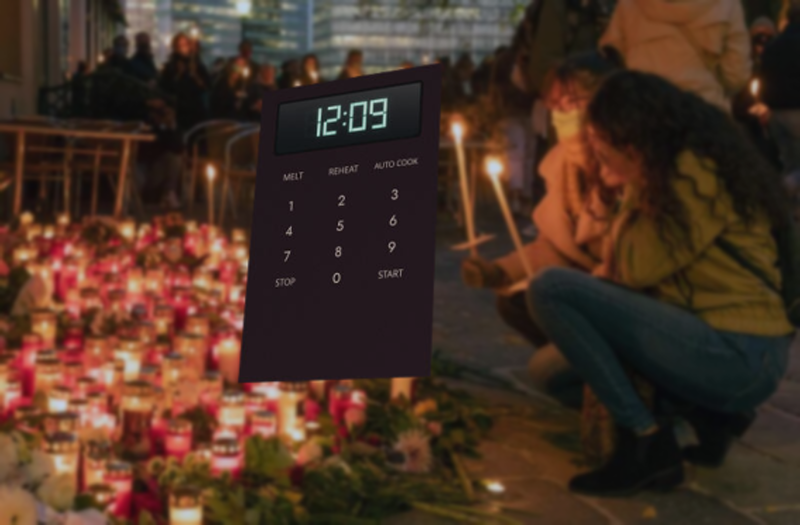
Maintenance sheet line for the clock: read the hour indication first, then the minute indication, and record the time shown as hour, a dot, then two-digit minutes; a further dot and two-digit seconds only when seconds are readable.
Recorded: 12.09
